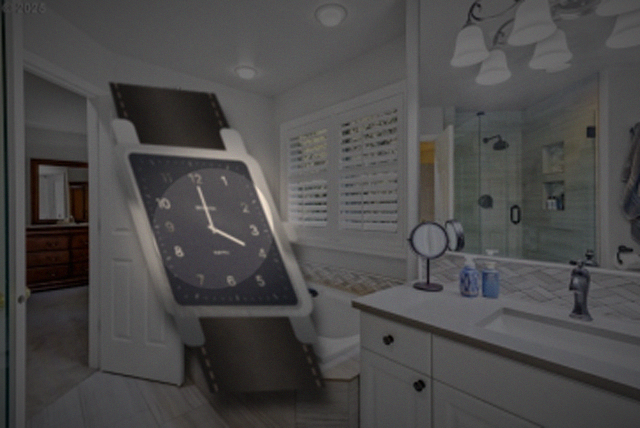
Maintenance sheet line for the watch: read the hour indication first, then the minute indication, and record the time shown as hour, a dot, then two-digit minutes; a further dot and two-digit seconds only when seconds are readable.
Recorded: 4.00
